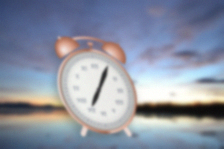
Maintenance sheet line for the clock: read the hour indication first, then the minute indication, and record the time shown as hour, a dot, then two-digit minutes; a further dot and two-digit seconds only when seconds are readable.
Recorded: 7.05
